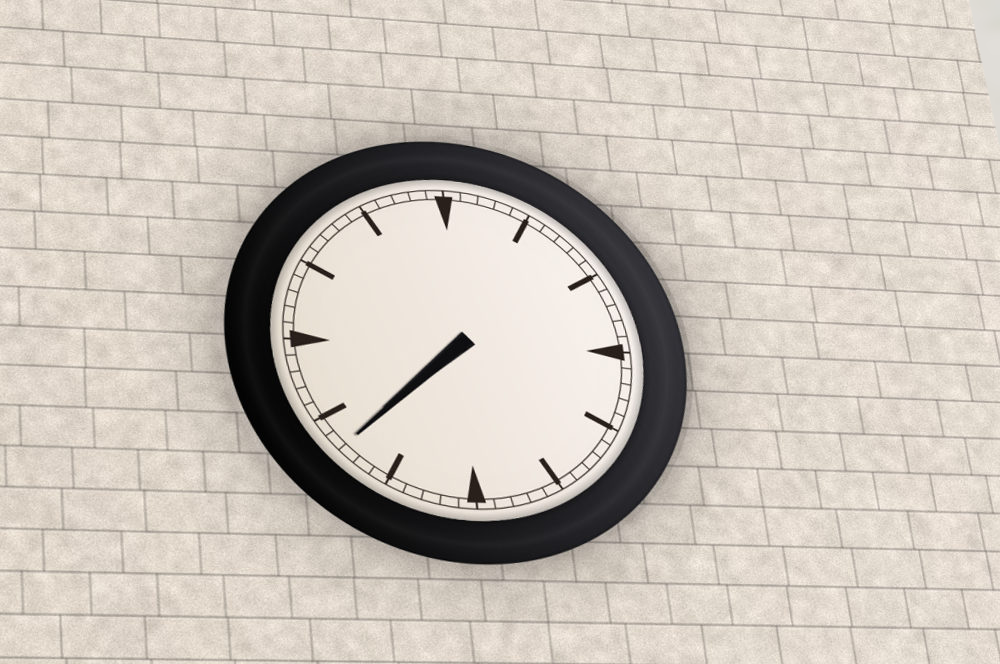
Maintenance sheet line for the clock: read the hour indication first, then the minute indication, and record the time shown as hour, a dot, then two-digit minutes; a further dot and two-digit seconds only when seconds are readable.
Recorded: 7.38
